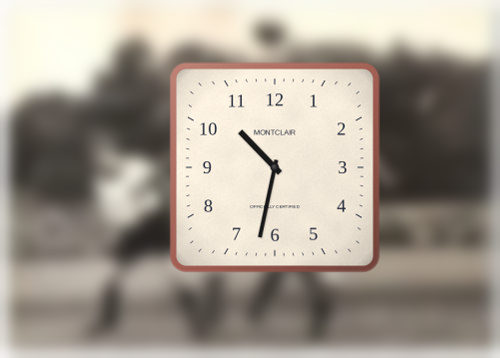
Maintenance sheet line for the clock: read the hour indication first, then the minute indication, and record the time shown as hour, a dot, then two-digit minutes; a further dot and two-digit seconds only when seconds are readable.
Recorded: 10.32
